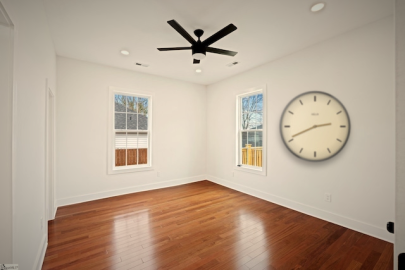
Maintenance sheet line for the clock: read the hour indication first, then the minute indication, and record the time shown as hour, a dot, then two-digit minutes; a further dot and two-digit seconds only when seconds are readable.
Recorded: 2.41
